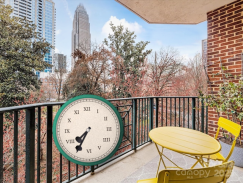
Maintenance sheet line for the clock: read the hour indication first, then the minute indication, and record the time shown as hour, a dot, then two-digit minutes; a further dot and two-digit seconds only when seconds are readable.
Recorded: 7.35
